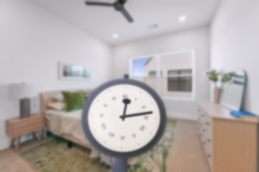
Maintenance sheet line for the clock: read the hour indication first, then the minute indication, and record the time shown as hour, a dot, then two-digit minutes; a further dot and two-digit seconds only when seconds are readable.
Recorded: 12.13
